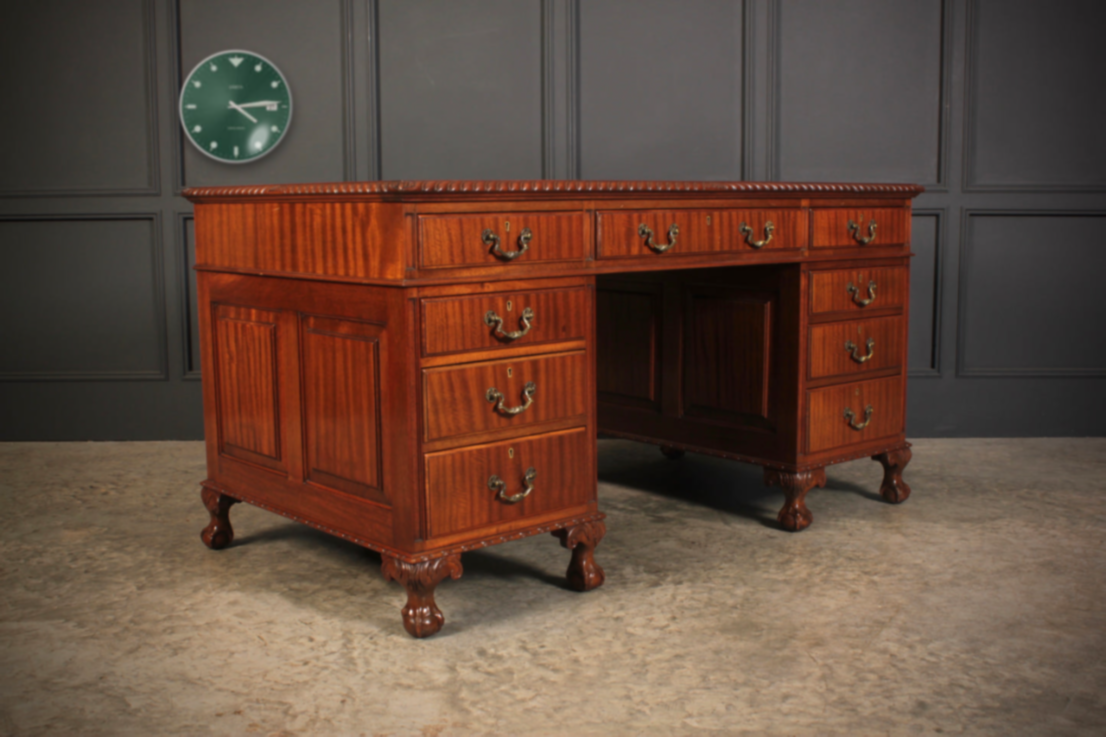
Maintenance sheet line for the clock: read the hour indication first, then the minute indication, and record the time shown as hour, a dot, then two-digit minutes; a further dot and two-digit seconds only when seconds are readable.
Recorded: 4.14
